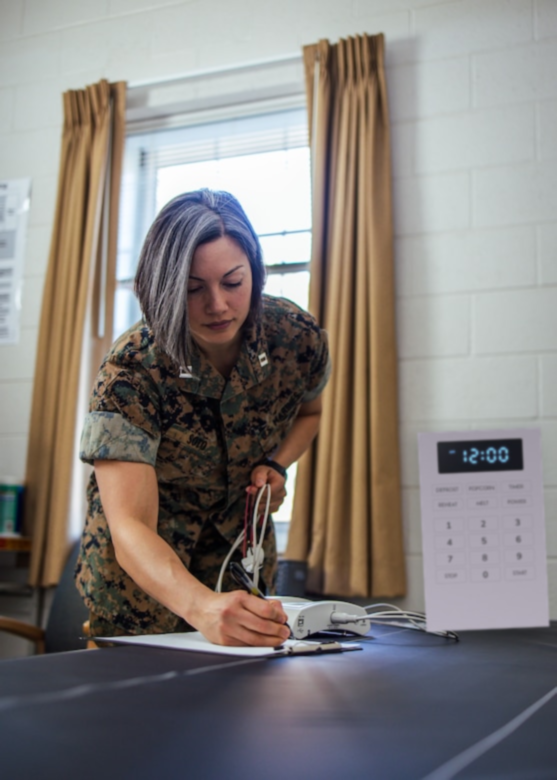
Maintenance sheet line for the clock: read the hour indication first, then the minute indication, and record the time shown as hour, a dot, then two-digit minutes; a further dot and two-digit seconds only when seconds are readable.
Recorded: 12.00
